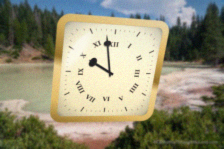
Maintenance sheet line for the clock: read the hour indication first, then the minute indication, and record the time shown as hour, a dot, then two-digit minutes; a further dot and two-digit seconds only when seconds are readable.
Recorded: 9.58
